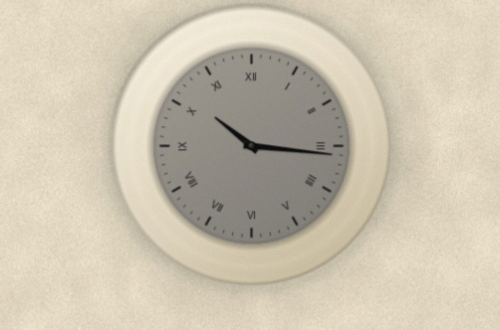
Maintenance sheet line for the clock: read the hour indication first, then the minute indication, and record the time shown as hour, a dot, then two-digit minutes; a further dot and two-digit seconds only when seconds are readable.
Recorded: 10.16
